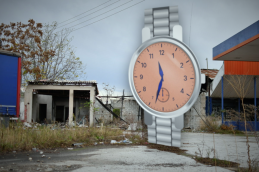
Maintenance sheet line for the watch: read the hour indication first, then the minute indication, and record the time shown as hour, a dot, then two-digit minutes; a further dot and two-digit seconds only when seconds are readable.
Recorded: 11.33
